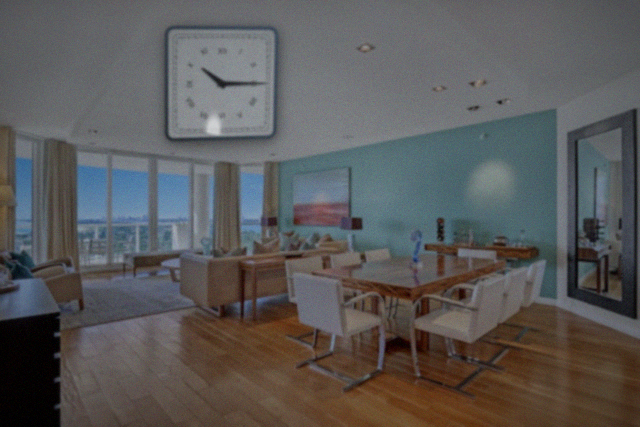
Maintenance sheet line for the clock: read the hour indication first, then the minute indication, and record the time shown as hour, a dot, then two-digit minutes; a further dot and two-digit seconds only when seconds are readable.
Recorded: 10.15
